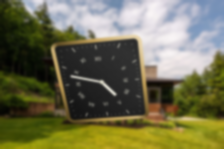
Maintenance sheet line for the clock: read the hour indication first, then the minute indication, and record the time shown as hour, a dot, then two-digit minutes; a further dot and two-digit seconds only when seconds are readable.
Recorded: 4.48
